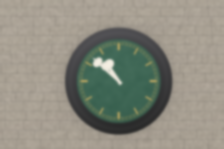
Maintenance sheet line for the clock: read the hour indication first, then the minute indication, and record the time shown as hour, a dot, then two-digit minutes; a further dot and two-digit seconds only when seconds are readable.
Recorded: 10.52
